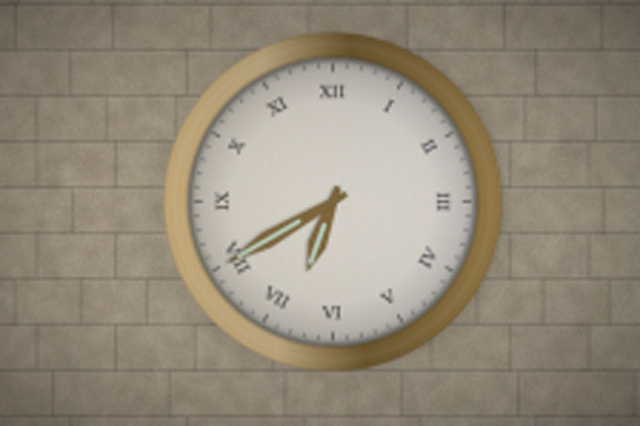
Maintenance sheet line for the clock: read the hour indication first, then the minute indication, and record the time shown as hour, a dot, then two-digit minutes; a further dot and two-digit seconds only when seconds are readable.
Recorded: 6.40
